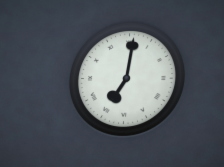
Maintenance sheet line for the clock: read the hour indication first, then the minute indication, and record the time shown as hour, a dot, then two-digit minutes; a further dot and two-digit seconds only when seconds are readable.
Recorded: 7.01
